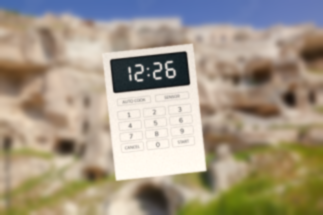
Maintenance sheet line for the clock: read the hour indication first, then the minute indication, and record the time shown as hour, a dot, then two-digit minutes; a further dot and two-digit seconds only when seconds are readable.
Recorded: 12.26
